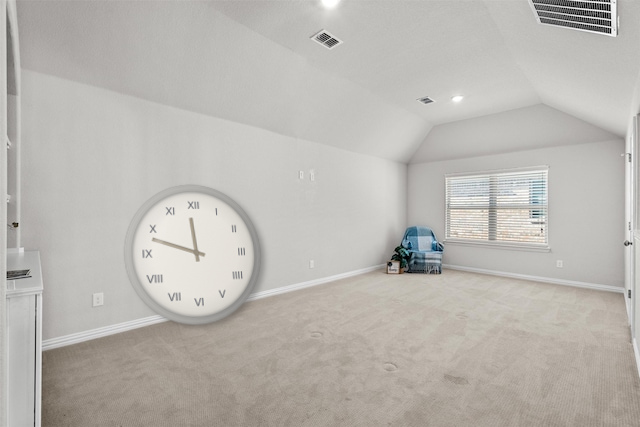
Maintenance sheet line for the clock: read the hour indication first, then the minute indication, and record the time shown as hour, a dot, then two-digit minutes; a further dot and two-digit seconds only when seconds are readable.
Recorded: 11.48
